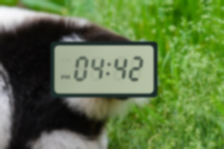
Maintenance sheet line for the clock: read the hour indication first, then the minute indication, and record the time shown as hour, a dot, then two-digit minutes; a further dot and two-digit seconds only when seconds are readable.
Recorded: 4.42
